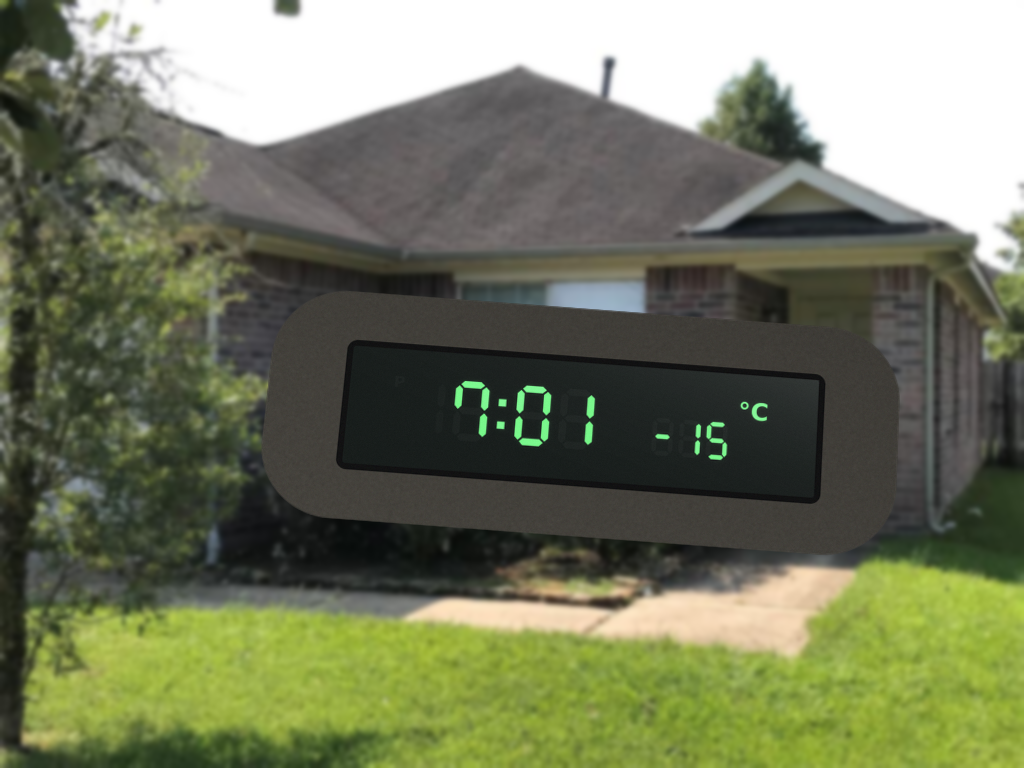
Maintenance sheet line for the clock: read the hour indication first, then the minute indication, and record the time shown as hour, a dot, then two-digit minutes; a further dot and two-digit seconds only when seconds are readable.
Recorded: 7.01
